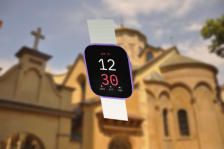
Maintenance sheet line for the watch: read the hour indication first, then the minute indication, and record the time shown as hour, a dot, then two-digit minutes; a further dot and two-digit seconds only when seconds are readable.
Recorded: 12.30
